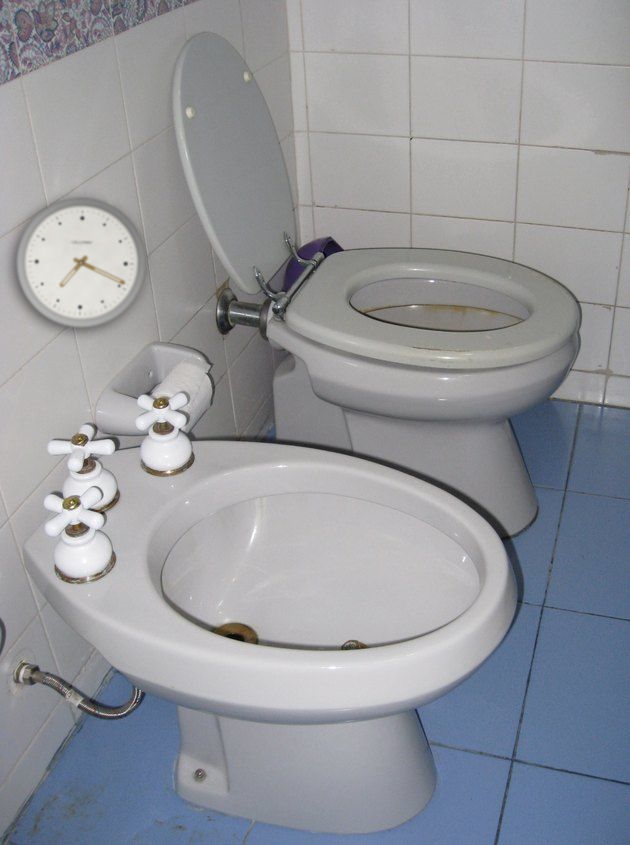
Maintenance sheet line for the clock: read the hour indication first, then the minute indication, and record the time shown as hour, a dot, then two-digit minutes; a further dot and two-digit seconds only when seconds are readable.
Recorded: 7.19
